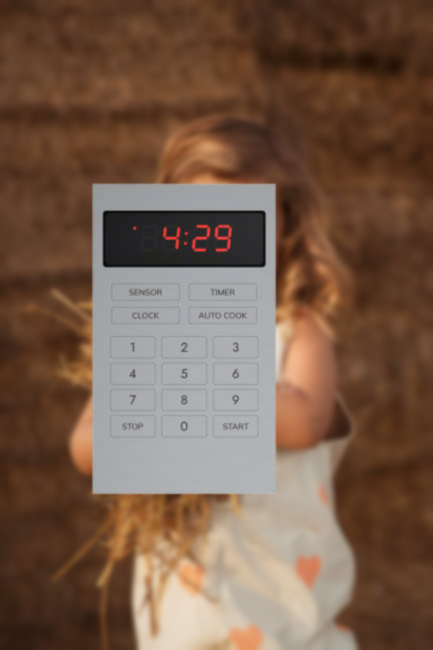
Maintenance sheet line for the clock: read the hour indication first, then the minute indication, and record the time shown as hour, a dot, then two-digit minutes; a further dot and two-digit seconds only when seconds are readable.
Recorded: 4.29
